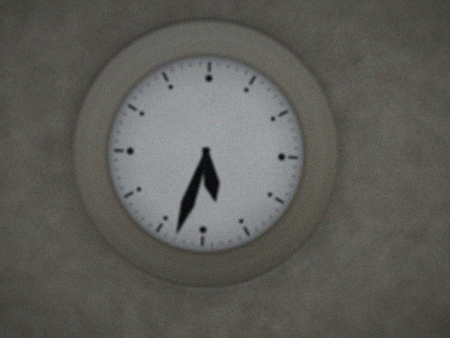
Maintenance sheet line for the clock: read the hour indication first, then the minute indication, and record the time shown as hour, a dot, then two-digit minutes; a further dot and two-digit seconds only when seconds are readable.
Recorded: 5.33
